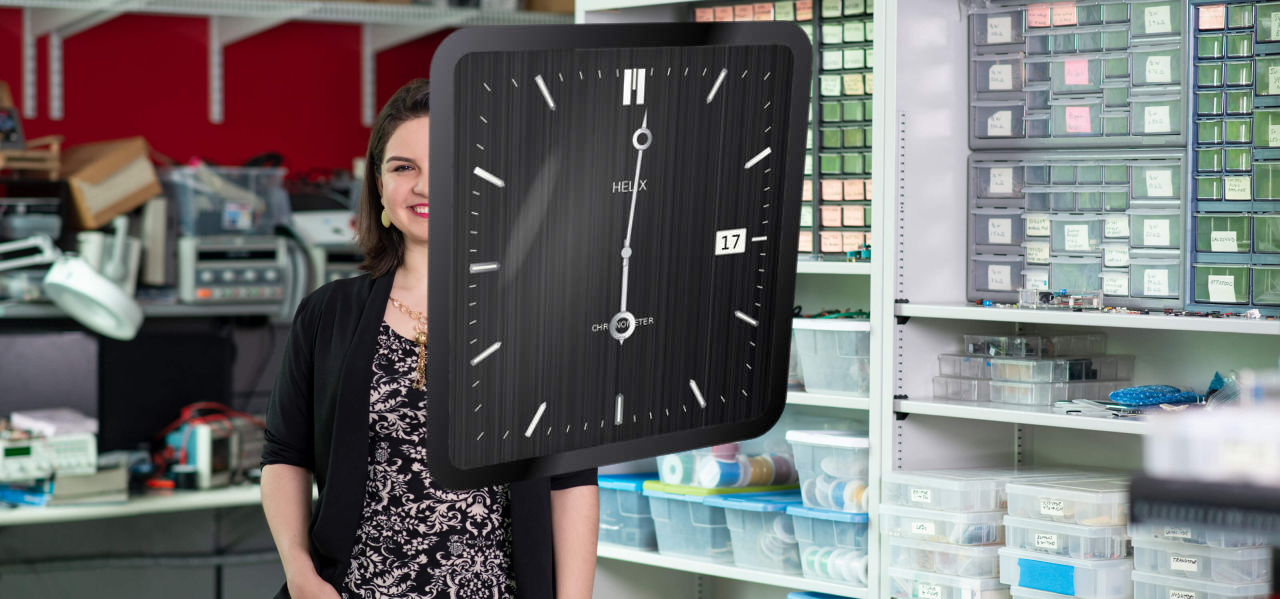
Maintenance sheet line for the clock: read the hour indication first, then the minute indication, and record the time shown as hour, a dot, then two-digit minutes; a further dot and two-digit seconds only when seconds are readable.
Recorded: 6.01
